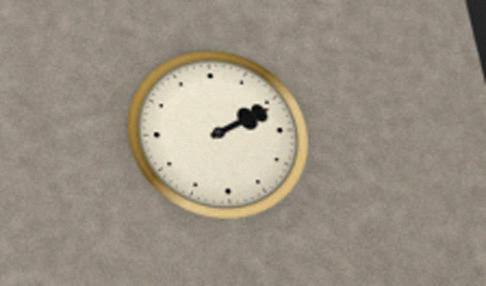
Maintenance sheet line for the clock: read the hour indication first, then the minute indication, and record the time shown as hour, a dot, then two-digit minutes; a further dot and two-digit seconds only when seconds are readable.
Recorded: 2.11
